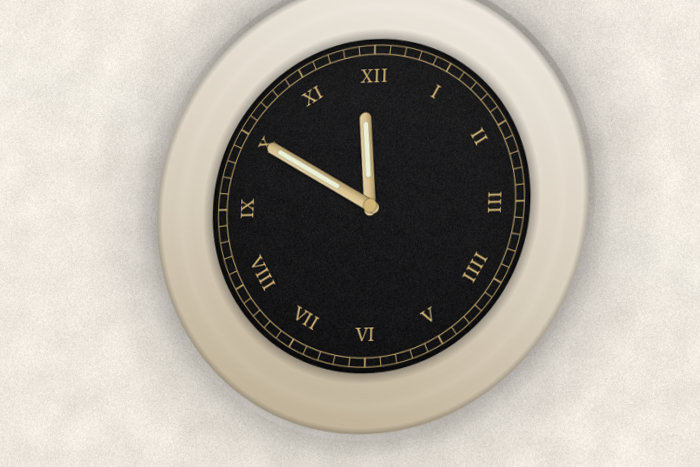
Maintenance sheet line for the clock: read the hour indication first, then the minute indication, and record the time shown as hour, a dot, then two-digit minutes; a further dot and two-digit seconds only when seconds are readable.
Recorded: 11.50
